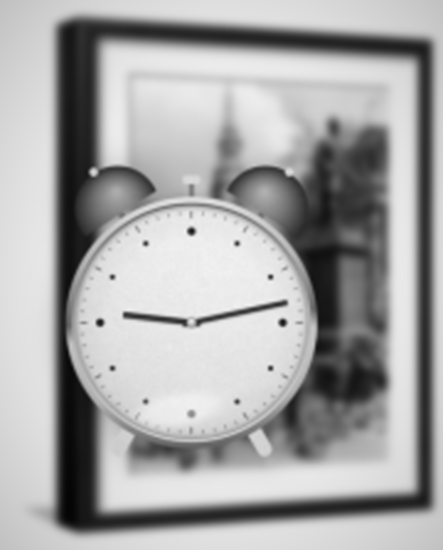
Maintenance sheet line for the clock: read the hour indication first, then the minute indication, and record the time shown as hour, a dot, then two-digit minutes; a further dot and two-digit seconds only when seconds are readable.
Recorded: 9.13
